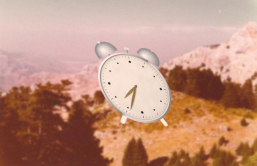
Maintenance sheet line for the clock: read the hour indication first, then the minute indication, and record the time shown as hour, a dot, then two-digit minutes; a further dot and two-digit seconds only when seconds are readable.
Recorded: 7.34
